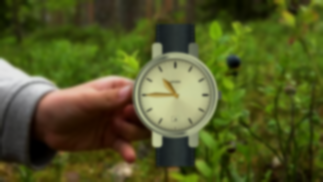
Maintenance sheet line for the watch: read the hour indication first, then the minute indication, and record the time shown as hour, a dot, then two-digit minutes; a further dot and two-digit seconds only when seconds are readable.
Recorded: 10.45
